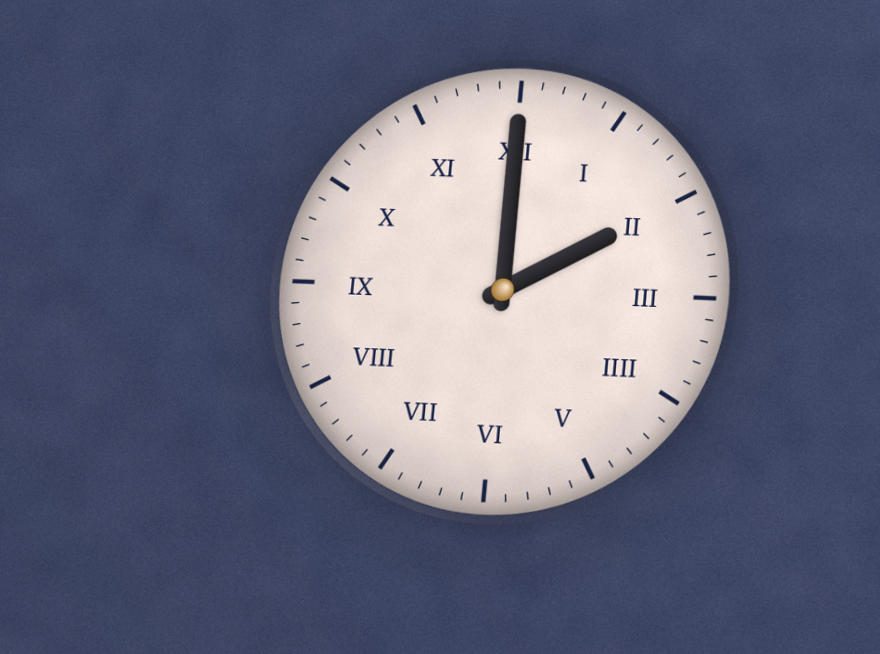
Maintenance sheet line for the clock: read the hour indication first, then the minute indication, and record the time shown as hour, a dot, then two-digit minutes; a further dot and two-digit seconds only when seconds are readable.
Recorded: 2.00
